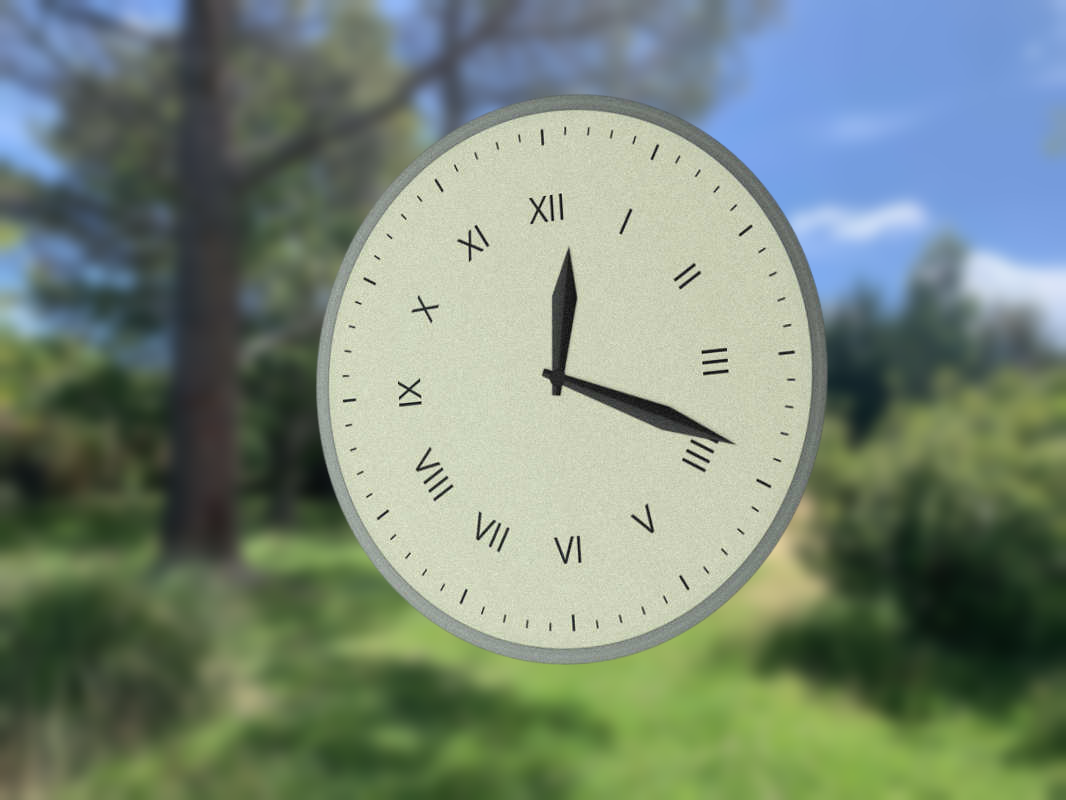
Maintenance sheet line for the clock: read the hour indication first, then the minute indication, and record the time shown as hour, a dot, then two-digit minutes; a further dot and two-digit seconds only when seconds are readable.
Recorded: 12.19
